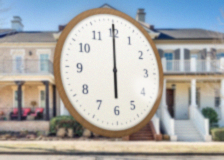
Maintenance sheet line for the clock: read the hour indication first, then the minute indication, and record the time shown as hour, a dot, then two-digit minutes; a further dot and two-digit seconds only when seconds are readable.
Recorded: 6.00
